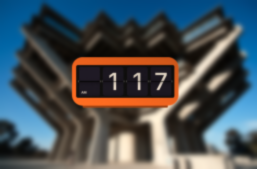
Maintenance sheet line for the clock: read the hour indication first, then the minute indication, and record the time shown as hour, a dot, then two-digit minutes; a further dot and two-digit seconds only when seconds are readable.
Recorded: 1.17
